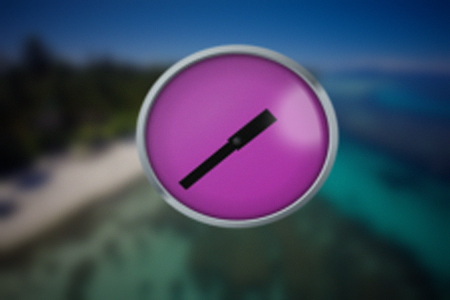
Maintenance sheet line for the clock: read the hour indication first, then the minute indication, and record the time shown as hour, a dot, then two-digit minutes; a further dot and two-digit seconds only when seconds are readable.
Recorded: 1.38
